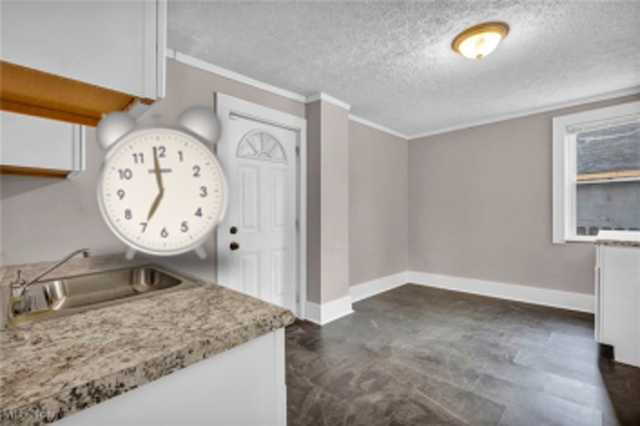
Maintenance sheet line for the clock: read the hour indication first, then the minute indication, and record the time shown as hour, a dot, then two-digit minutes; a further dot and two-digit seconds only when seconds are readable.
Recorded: 6.59
